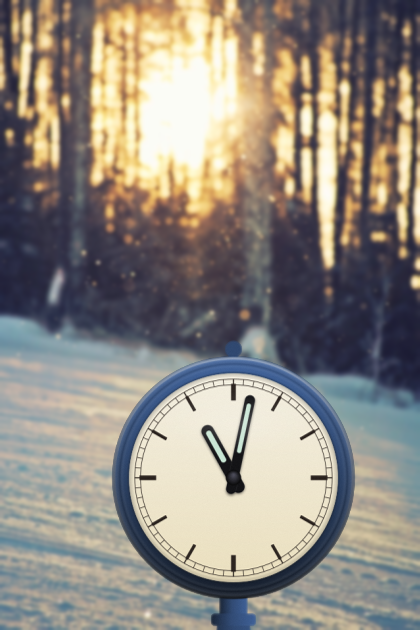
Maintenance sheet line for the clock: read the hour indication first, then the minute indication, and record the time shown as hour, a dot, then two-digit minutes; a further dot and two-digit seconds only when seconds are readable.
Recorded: 11.02
